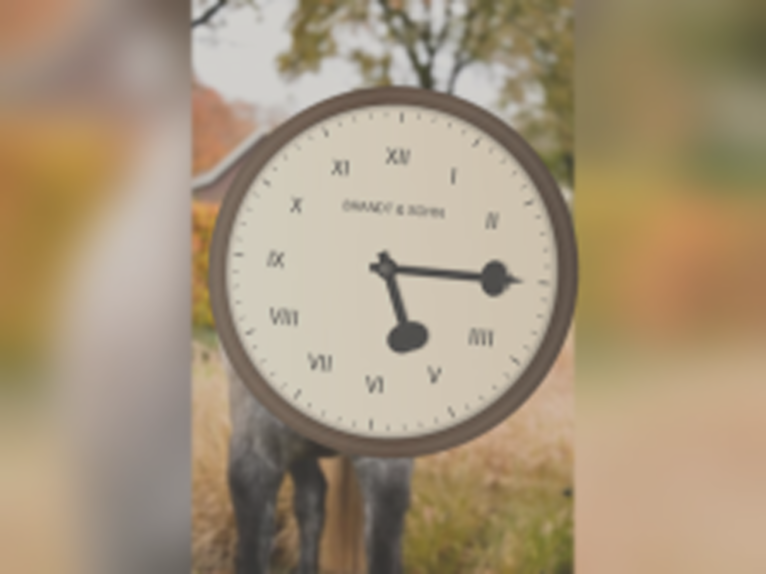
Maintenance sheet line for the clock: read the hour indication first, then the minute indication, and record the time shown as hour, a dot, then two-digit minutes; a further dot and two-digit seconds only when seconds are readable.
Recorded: 5.15
